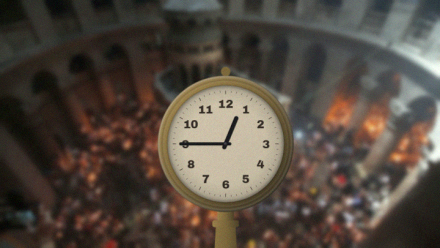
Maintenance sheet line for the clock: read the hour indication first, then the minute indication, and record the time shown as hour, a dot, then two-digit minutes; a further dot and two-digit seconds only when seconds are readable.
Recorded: 12.45
